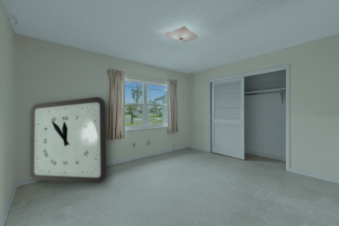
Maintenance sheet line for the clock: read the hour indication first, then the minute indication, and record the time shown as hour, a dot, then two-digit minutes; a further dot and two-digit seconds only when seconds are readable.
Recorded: 11.54
